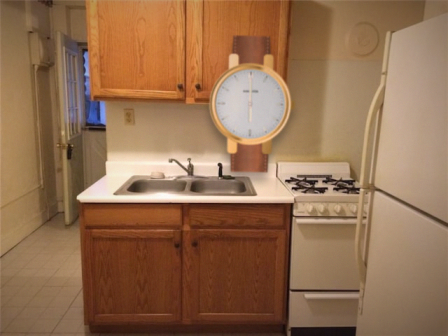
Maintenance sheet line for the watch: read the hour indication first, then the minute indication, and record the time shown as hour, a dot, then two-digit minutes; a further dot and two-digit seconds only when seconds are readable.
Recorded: 6.00
